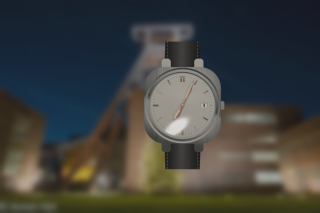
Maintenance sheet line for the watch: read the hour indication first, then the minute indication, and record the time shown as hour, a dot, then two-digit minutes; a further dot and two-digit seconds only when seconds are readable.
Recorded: 7.04
